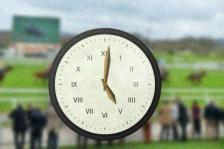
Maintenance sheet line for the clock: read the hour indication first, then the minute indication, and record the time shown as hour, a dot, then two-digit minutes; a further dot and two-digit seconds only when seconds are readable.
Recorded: 5.01
